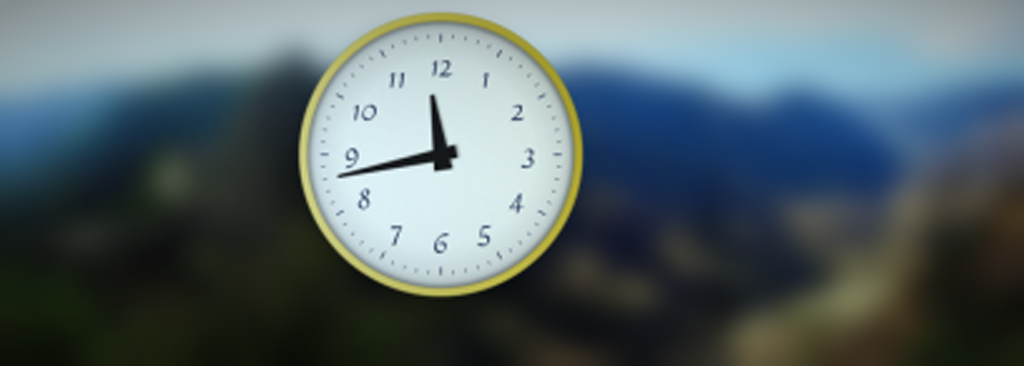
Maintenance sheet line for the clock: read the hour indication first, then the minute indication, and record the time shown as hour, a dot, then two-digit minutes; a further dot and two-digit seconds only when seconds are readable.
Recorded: 11.43
